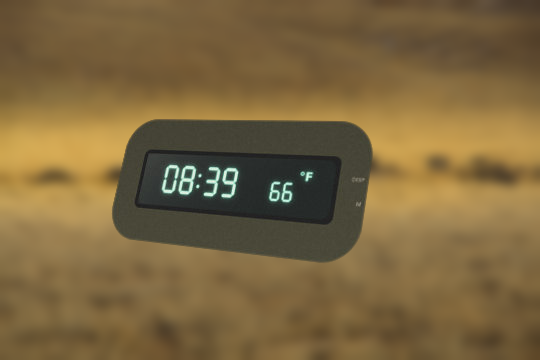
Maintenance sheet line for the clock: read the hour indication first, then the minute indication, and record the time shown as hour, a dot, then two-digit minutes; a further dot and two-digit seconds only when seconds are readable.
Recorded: 8.39
